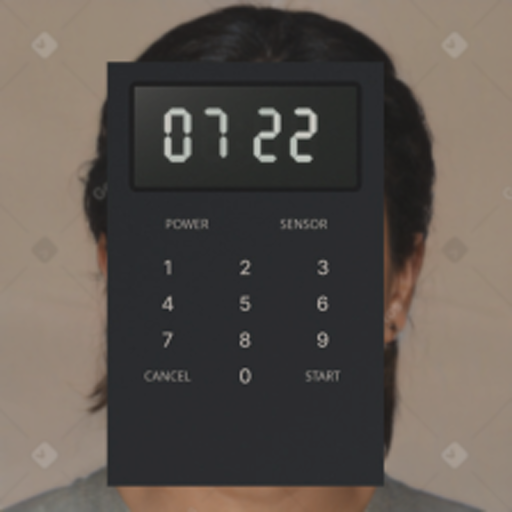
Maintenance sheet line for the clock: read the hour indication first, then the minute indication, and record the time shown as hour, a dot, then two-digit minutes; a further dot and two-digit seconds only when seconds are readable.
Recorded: 7.22
